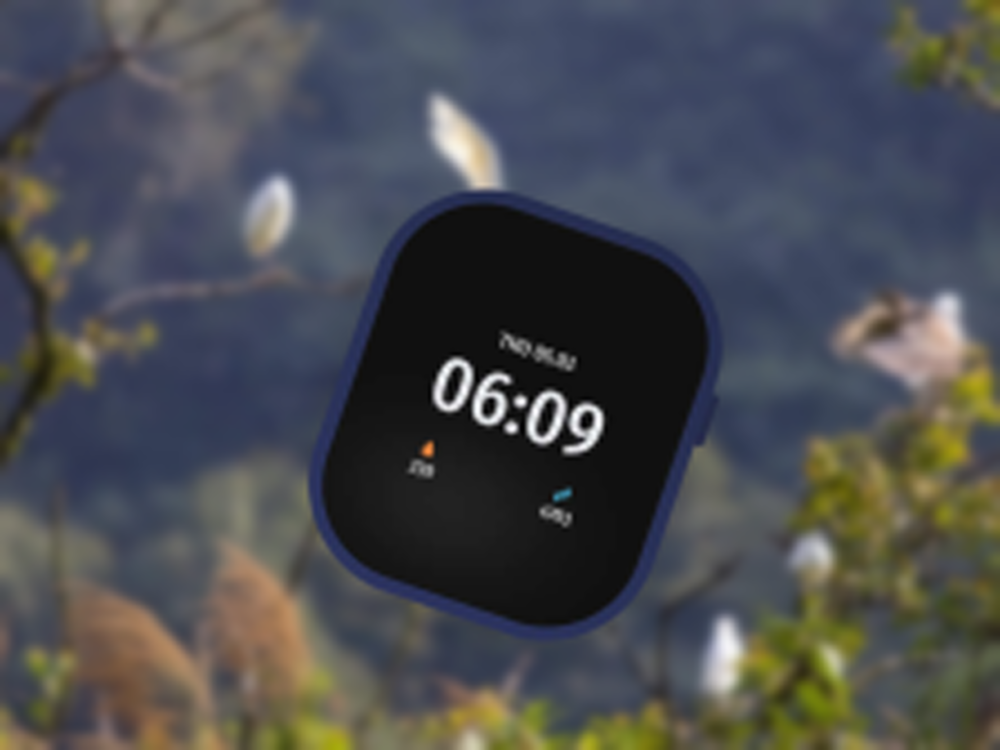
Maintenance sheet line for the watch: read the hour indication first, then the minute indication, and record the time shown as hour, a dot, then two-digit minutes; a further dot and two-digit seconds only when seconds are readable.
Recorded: 6.09
